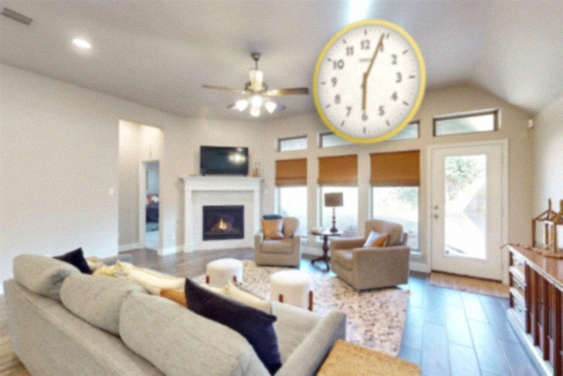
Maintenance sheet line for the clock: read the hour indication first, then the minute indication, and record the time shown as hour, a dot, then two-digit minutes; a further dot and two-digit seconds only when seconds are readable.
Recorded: 6.04
